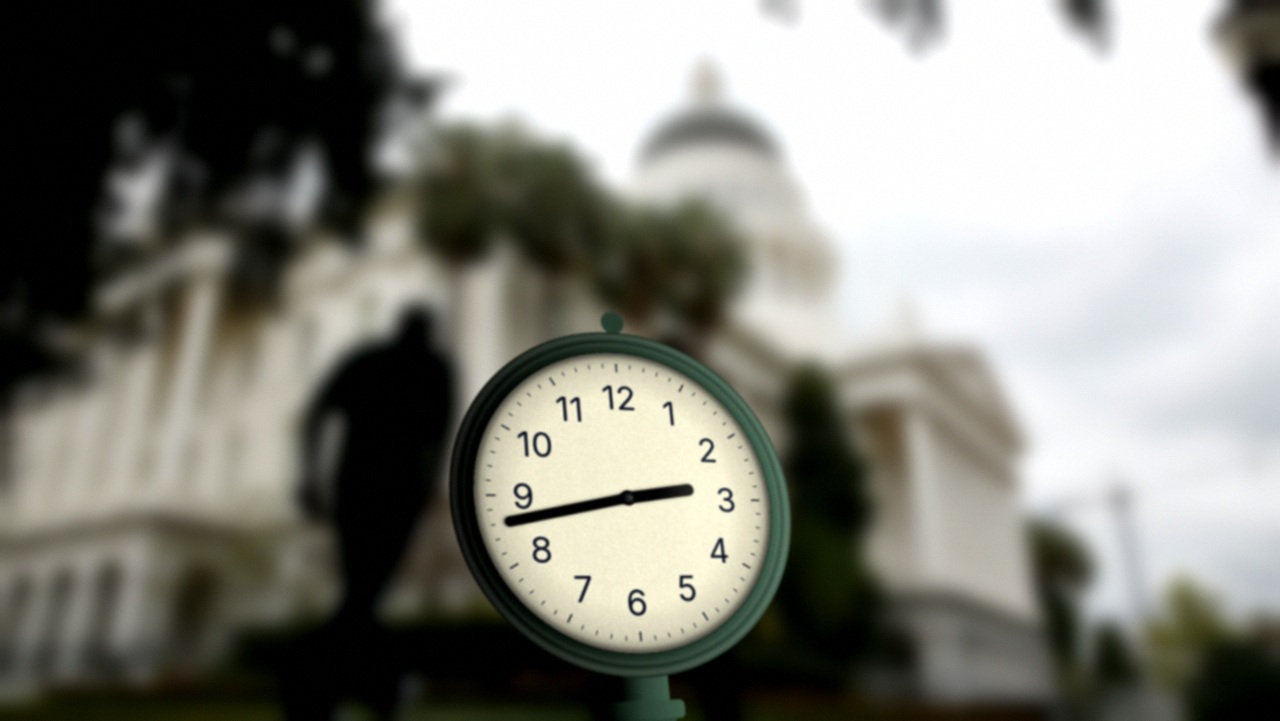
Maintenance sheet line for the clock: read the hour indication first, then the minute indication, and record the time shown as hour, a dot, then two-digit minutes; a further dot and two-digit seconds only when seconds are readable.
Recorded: 2.43
